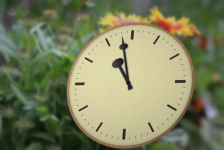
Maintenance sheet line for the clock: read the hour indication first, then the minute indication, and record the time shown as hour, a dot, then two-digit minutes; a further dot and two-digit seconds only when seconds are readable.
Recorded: 10.58
